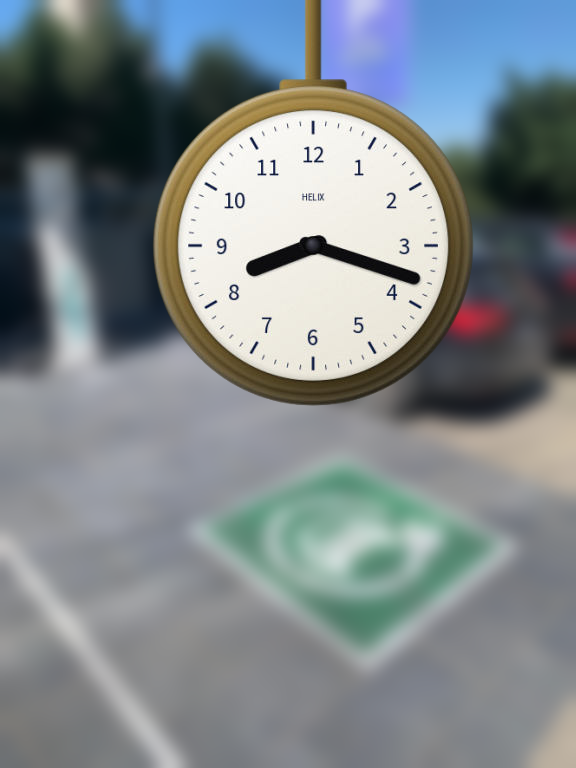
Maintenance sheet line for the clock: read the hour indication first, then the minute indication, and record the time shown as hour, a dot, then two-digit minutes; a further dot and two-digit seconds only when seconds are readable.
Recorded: 8.18
